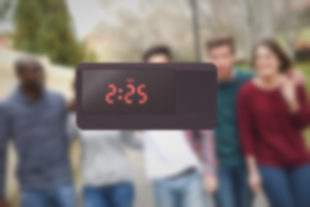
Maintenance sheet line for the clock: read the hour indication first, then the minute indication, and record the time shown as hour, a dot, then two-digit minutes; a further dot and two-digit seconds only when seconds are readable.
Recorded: 2.25
